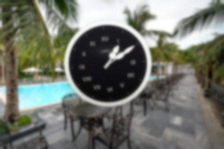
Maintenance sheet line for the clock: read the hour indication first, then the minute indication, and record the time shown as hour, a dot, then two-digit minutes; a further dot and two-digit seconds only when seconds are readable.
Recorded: 1.10
